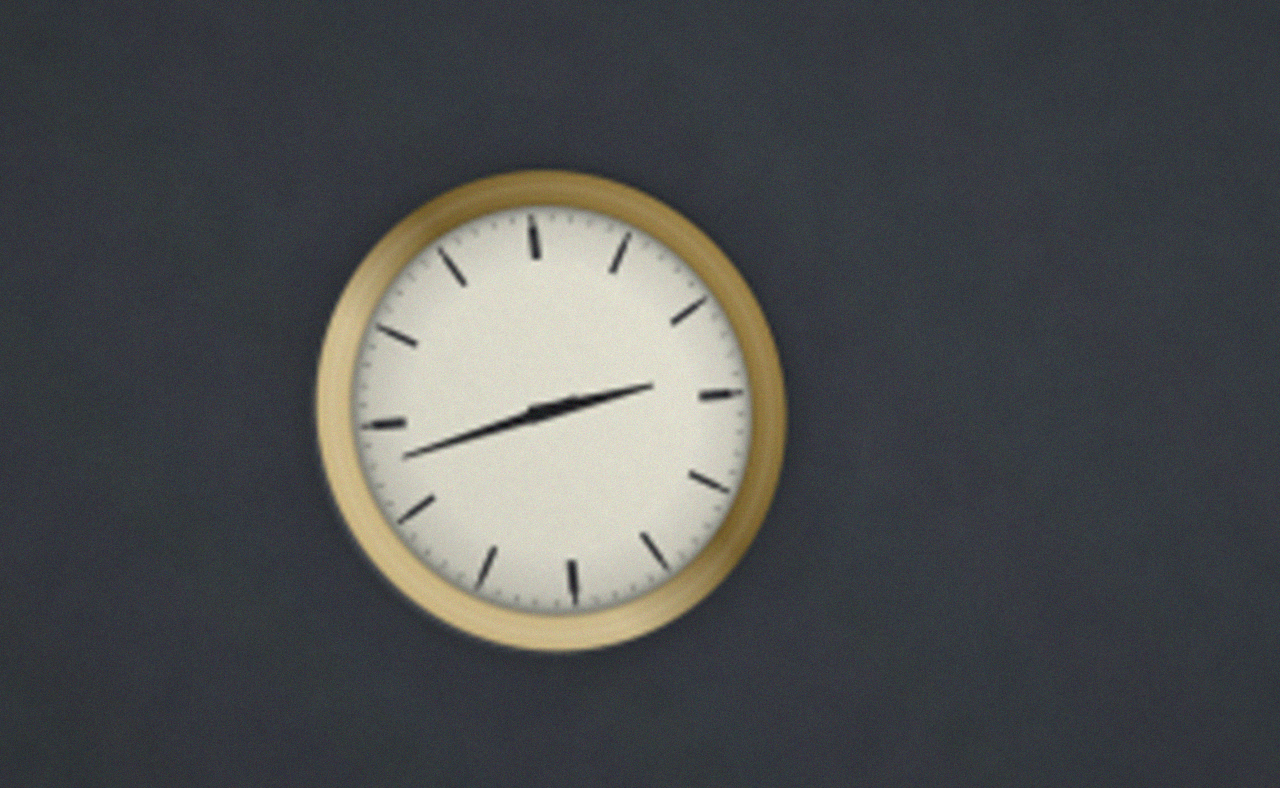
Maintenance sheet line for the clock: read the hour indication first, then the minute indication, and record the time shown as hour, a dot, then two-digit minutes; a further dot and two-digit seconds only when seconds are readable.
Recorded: 2.43
